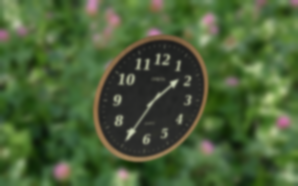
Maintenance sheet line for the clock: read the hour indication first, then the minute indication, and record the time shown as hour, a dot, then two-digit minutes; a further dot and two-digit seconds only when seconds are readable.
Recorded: 1.35
